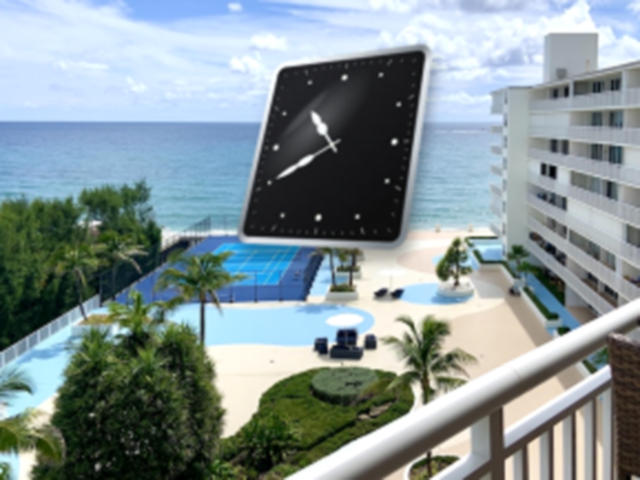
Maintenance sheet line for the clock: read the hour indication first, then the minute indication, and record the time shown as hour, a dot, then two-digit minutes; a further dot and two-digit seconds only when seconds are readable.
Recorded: 10.40
